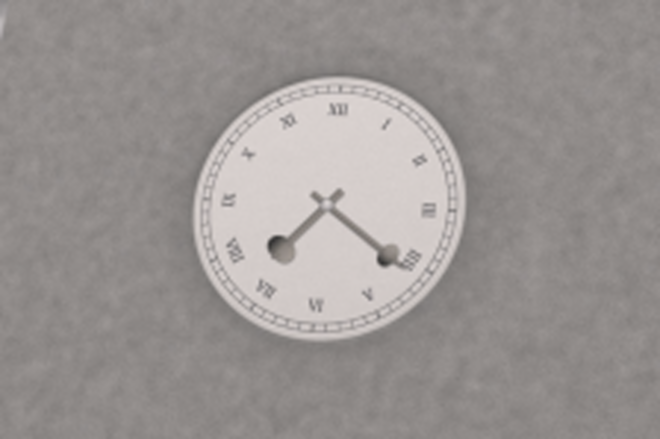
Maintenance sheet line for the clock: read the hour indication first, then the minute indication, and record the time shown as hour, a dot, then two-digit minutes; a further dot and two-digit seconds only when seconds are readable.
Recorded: 7.21
